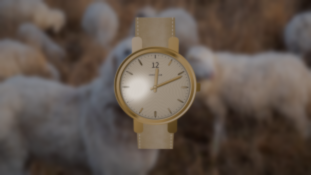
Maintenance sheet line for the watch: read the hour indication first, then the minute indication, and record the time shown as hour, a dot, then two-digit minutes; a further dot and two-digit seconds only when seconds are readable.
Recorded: 12.11
